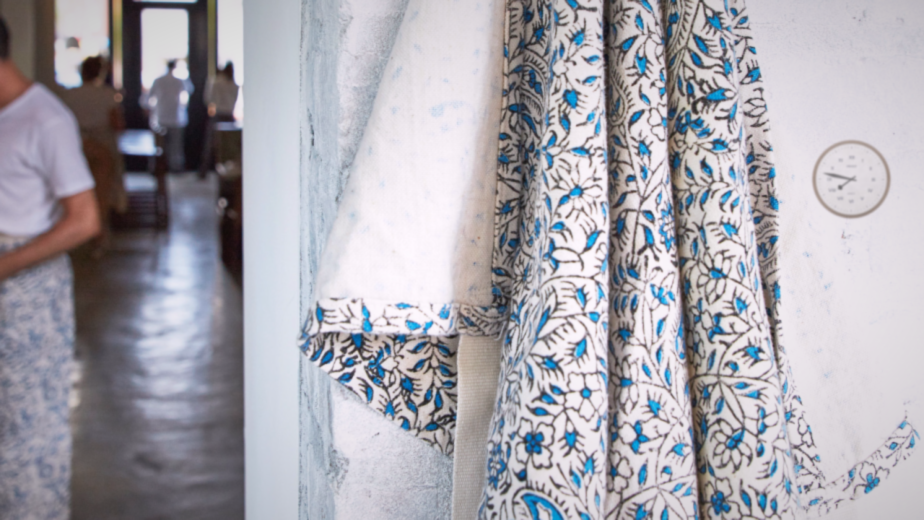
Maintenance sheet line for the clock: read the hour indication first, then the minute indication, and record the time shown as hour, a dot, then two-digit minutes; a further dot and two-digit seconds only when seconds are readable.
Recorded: 7.47
